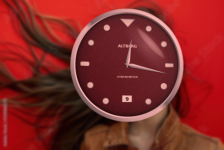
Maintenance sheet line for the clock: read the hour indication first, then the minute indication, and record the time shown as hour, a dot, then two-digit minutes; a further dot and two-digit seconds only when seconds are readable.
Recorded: 12.17
